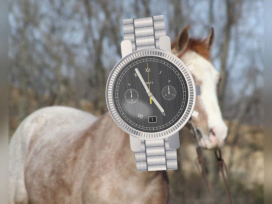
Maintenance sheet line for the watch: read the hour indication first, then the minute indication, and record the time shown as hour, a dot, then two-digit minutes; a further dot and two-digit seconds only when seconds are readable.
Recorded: 4.56
